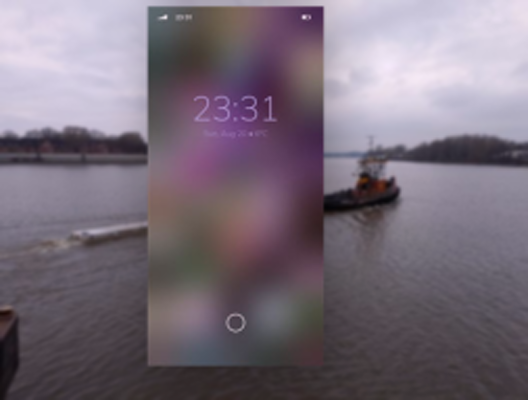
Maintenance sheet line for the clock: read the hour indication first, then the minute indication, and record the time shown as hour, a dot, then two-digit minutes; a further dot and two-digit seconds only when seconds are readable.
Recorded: 23.31
